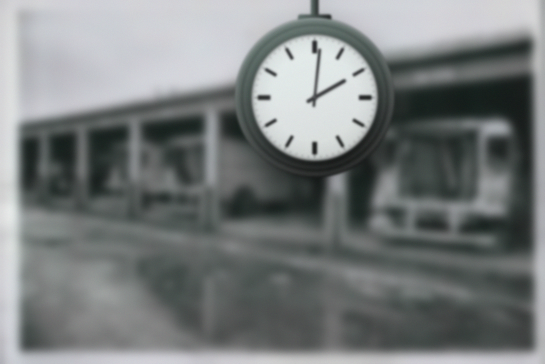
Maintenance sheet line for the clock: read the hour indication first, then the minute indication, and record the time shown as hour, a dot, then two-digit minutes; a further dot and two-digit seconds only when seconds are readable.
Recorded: 2.01
